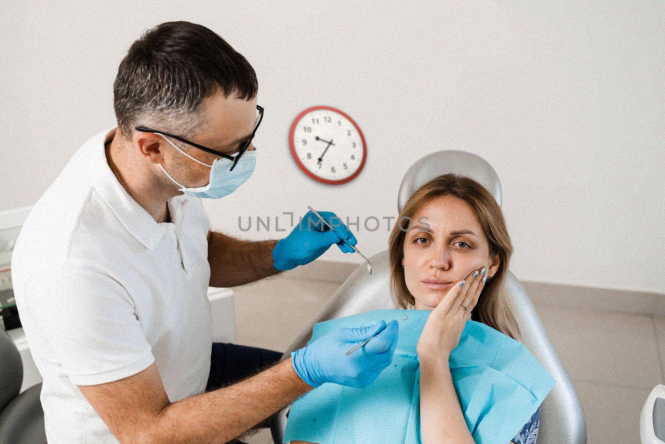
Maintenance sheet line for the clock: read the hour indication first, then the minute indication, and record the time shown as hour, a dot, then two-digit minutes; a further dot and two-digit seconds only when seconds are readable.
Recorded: 9.36
